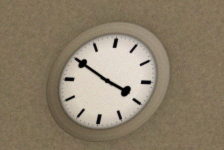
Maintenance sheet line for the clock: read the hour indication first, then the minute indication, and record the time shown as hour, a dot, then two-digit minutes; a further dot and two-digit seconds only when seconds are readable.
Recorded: 3.50
